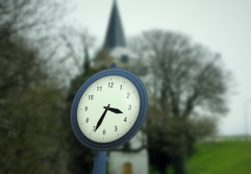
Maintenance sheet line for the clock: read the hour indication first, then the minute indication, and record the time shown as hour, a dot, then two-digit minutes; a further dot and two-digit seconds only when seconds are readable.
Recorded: 3.34
